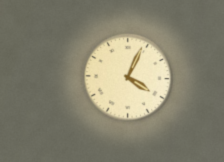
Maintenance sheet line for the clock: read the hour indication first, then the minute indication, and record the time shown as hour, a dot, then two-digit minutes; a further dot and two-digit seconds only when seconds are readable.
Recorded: 4.04
